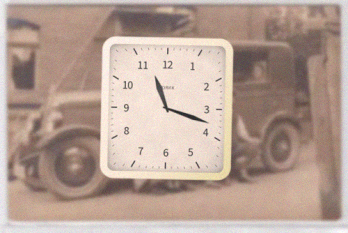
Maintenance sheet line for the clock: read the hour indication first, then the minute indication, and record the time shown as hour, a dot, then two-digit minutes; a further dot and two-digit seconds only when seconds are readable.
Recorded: 11.18
